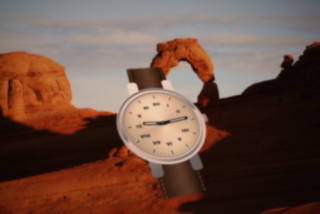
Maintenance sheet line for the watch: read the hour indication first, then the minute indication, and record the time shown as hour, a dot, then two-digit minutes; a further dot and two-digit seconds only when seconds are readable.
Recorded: 9.14
